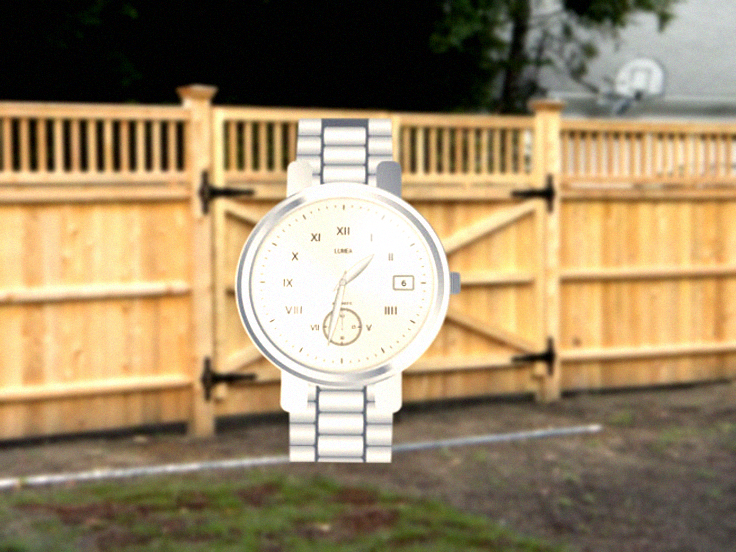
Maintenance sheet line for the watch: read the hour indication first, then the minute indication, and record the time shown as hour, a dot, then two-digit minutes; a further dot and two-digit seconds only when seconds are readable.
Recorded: 1.32
